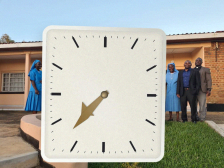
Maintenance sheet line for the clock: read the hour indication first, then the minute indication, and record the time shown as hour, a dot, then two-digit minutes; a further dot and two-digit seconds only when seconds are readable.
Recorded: 7.37
